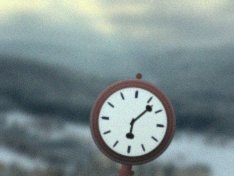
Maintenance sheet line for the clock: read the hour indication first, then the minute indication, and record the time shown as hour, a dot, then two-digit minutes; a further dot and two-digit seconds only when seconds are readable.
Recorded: 6.07
